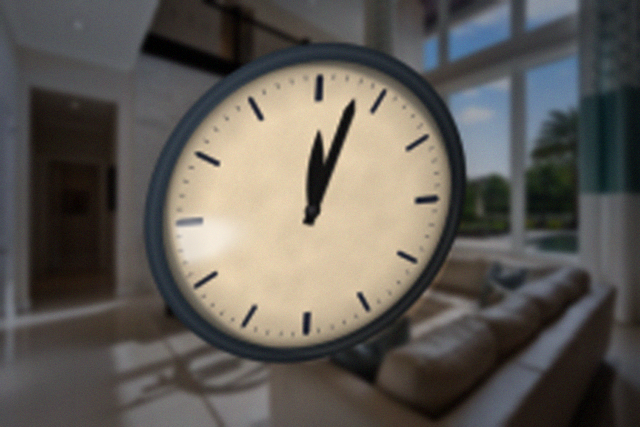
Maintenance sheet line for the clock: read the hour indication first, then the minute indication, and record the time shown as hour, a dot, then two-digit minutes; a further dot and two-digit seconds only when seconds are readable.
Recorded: 12.03
